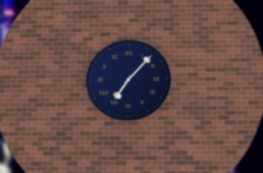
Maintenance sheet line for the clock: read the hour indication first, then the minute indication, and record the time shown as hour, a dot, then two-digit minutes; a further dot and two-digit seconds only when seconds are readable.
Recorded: 7.07
